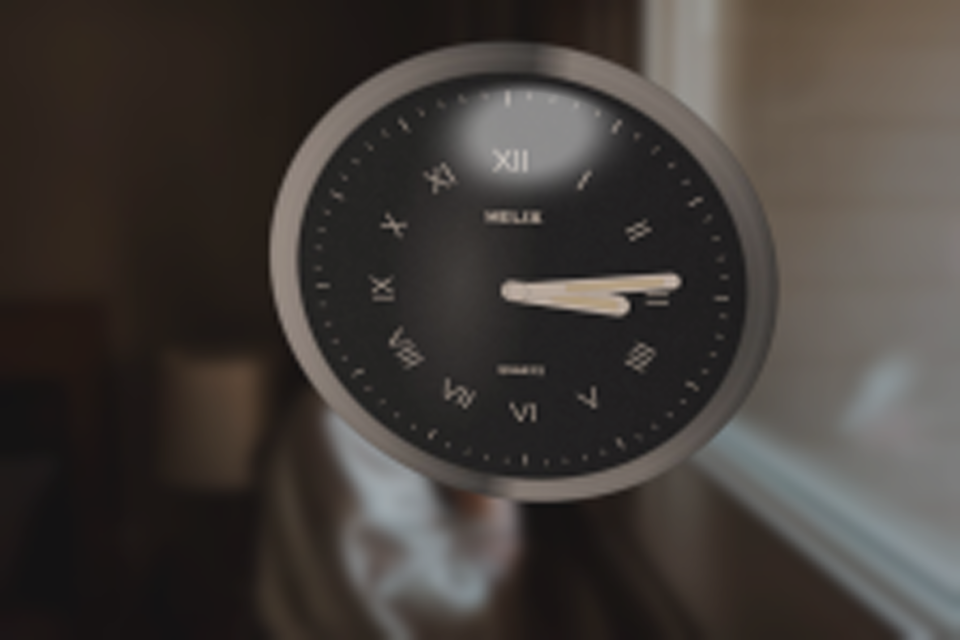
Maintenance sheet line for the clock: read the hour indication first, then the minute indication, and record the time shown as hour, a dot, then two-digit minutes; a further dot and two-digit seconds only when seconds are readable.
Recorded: 3.14
